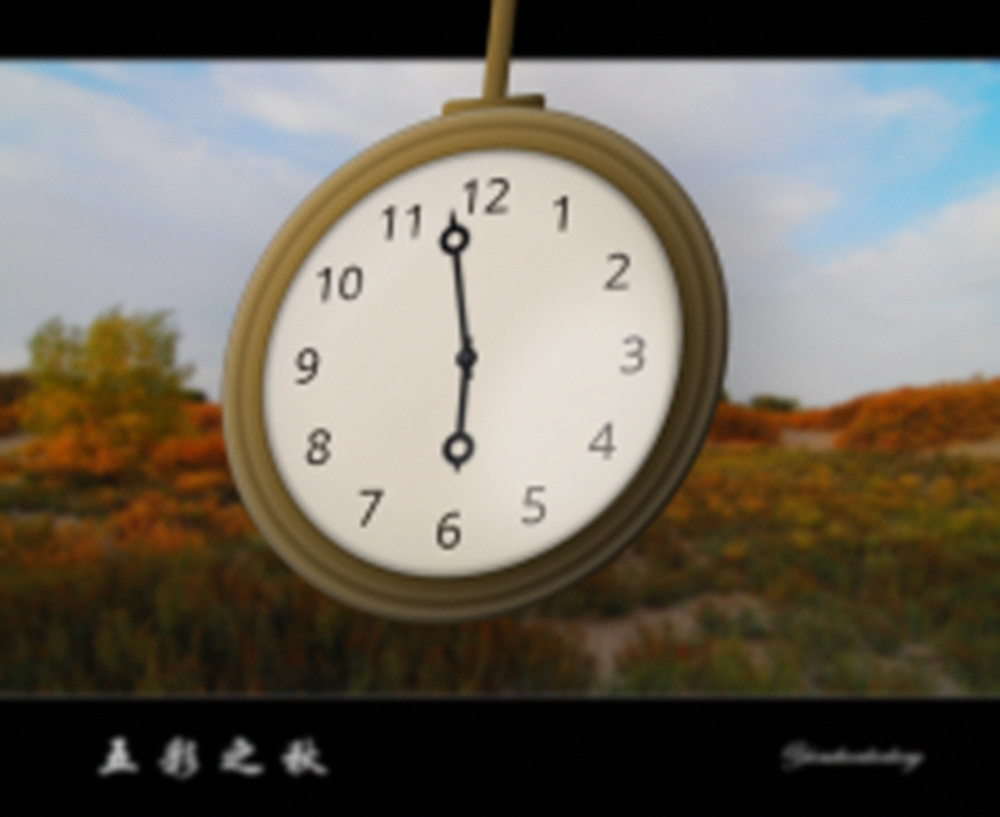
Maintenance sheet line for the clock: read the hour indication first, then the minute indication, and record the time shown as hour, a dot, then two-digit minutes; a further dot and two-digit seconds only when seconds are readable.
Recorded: 5.58
